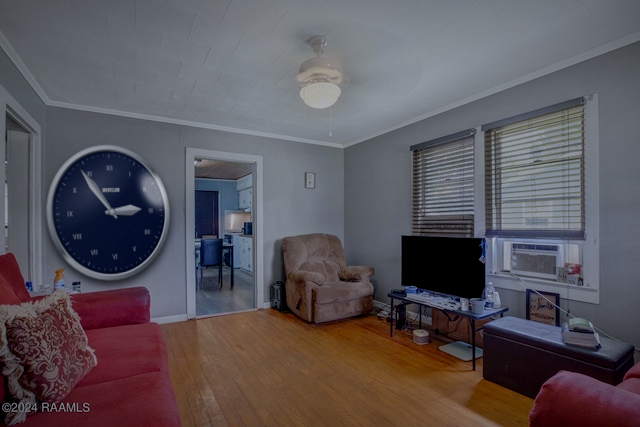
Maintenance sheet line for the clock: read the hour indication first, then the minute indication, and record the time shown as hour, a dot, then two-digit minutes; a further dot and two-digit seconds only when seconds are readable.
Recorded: 2.54
